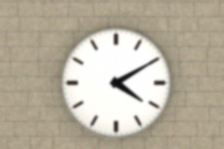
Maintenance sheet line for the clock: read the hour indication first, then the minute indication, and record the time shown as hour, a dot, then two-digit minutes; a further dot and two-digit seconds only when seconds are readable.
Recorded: 4.10
